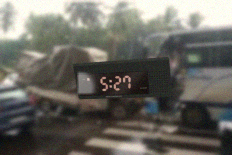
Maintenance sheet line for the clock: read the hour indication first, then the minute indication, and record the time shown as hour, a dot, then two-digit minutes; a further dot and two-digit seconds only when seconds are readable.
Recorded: 5.27
